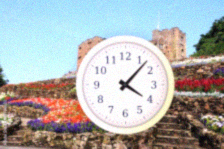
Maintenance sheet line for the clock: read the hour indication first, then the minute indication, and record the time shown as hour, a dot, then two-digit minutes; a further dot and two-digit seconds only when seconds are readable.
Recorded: 4.07
